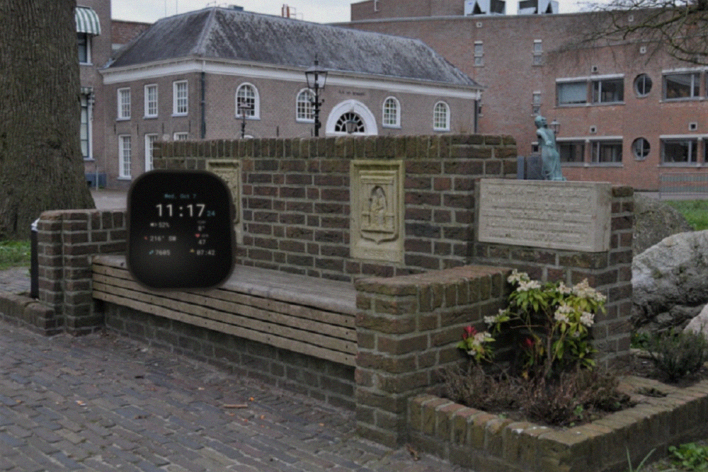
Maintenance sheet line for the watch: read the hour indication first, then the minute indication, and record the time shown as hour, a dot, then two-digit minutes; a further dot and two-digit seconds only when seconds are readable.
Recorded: 11.17
